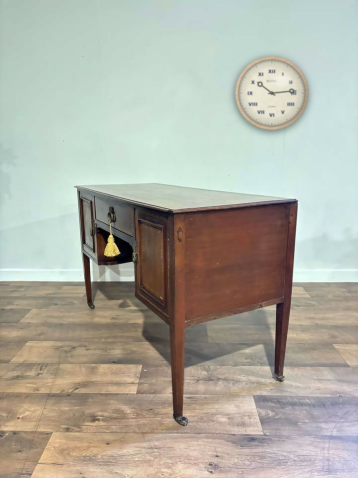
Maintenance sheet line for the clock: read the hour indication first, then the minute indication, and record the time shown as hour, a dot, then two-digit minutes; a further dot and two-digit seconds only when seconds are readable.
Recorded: 10.14
